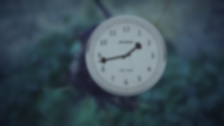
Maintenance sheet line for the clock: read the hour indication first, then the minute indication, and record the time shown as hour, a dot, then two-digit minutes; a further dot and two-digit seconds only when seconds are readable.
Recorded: 1.43
